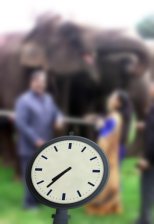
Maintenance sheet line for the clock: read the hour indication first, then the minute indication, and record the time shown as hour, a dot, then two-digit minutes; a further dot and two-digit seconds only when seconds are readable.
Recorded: 7.37
